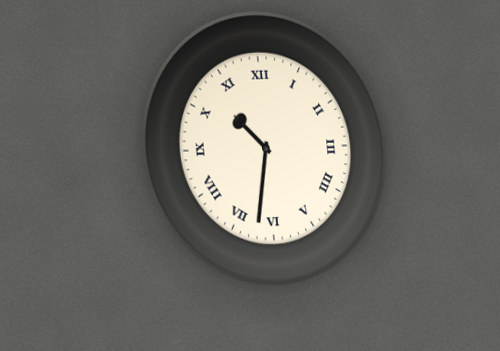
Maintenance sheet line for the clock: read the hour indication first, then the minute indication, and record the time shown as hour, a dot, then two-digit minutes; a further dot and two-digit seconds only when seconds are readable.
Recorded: 10.32
